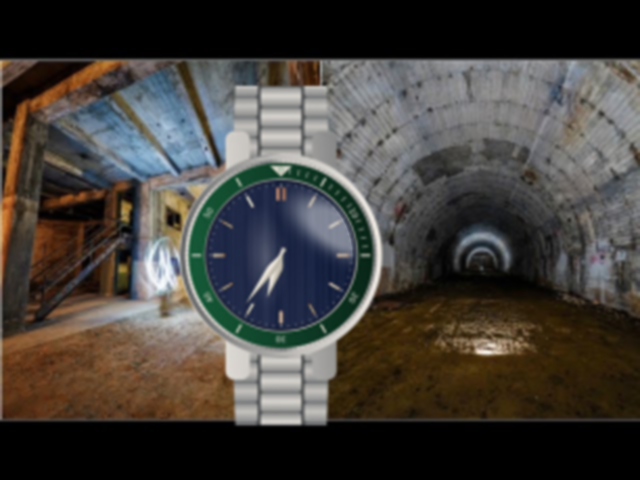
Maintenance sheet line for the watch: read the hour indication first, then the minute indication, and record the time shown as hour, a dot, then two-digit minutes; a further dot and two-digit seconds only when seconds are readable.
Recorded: 6.36
